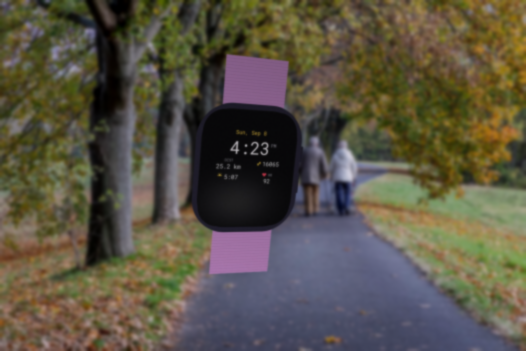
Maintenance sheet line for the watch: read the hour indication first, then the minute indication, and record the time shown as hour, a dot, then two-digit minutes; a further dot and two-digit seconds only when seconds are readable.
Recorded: 4.23
